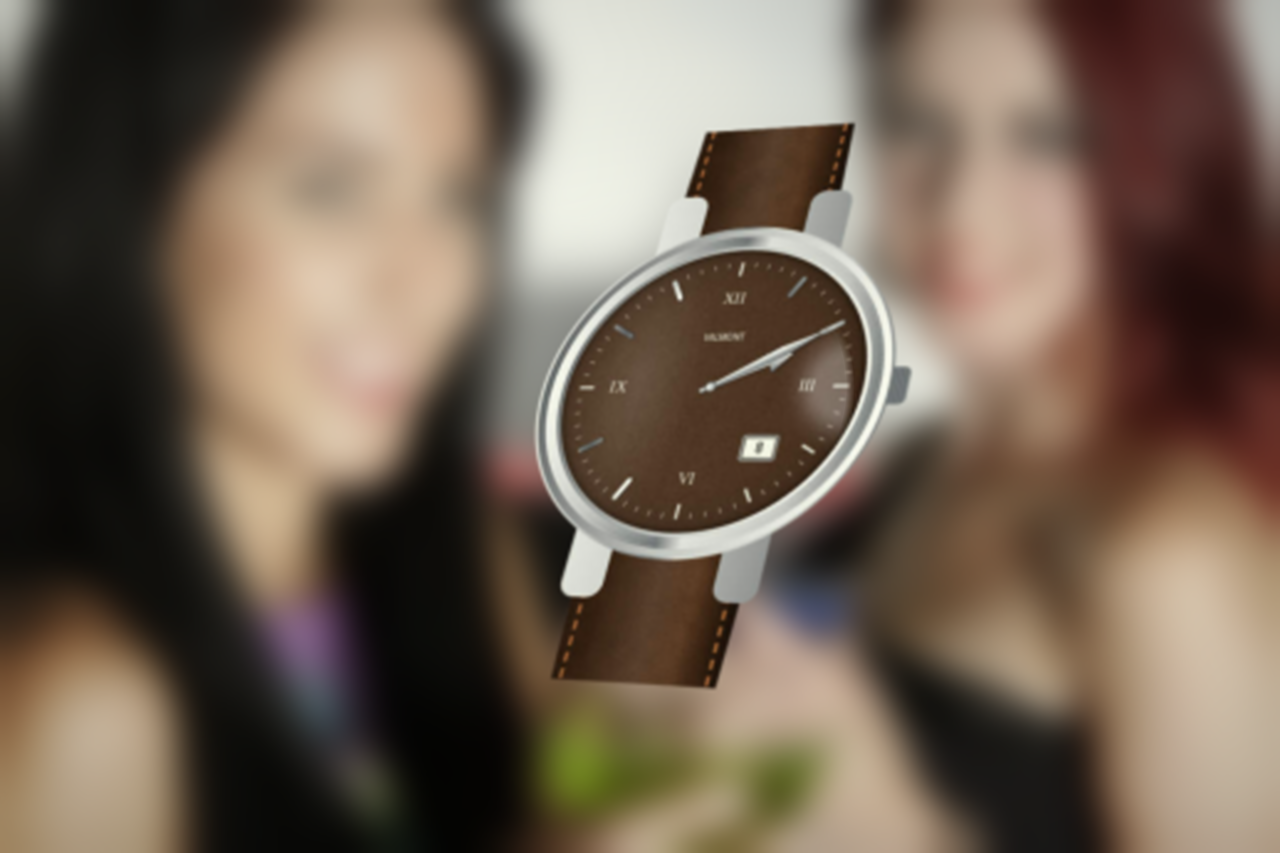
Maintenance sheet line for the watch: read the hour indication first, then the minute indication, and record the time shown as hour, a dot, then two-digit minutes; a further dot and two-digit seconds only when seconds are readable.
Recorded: 2.10
